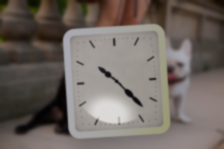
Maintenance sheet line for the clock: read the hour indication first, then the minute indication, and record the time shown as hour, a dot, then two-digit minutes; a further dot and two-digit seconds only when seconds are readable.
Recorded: 10.23
